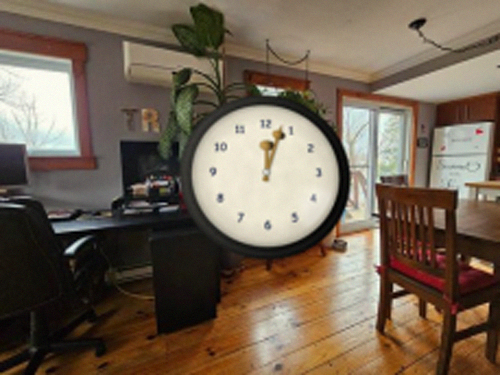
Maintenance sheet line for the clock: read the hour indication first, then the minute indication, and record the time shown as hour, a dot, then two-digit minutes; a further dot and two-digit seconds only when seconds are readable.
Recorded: 12.03
